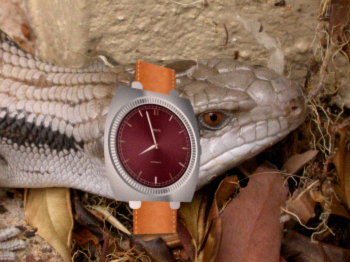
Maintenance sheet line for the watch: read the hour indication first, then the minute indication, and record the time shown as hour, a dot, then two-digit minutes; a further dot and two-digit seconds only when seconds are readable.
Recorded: 7.57
